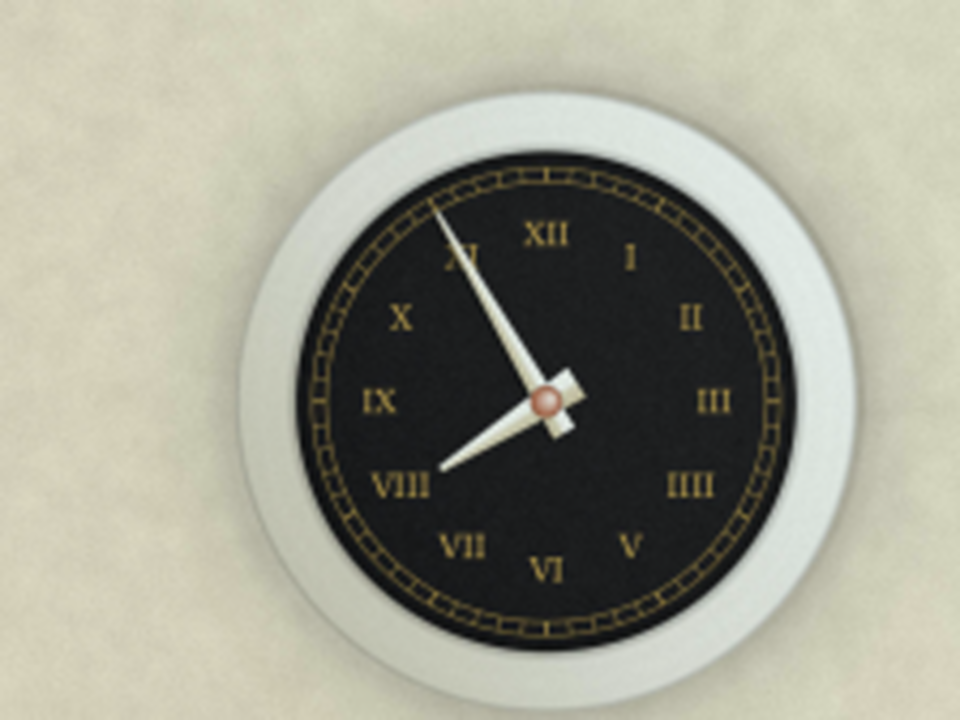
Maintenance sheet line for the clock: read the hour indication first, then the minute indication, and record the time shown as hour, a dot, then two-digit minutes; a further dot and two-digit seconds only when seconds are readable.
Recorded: 7.55
